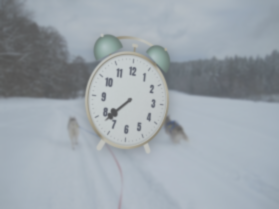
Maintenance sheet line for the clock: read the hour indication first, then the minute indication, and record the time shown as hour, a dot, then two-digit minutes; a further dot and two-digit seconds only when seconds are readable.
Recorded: 7.38
